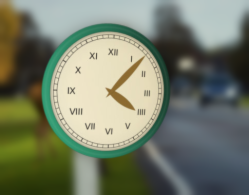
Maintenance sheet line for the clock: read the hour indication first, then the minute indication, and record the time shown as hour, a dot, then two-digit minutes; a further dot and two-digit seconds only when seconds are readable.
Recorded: 4.07
